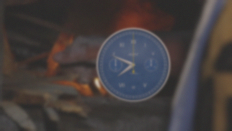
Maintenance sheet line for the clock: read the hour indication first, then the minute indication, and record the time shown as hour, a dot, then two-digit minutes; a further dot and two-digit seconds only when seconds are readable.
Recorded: 7.49
